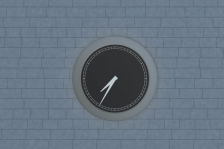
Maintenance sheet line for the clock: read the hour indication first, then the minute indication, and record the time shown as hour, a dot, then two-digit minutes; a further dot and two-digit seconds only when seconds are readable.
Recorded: 7.35
